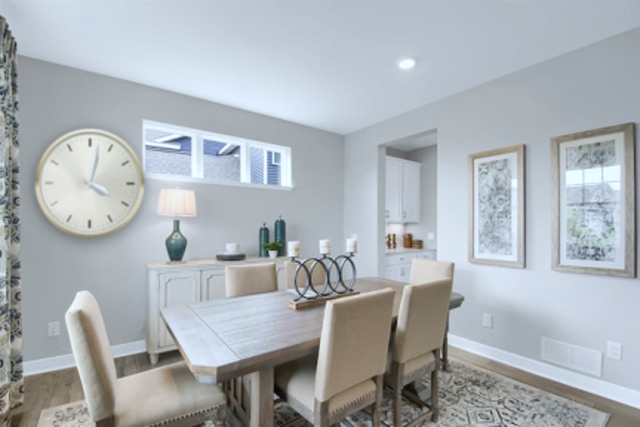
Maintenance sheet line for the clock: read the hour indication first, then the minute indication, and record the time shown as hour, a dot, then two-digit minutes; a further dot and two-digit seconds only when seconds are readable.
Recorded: 4.02
